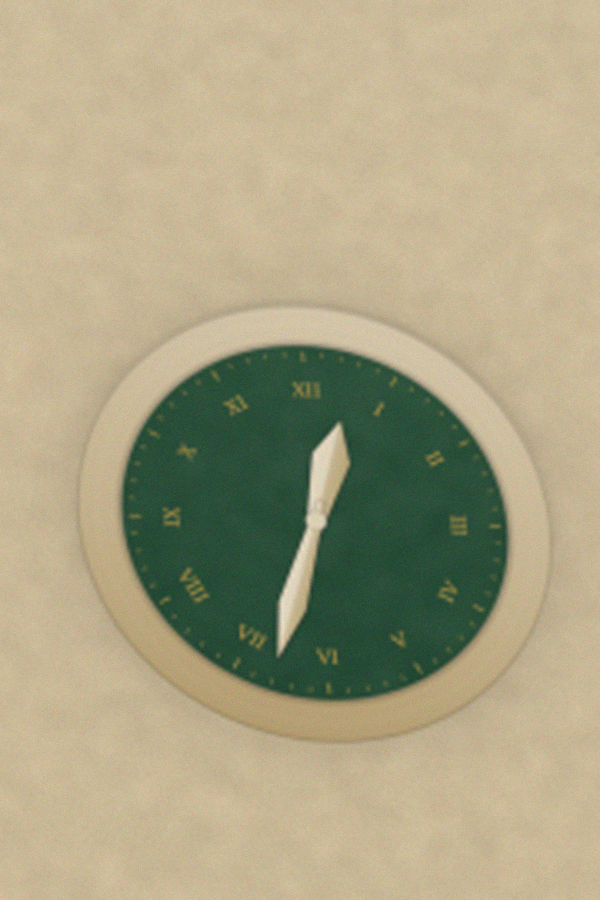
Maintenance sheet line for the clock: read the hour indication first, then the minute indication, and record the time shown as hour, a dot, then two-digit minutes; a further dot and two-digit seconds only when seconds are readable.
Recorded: 12.33
